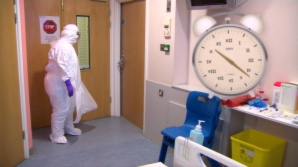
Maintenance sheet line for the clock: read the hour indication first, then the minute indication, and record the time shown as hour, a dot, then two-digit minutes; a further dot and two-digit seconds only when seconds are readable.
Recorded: 10.22
